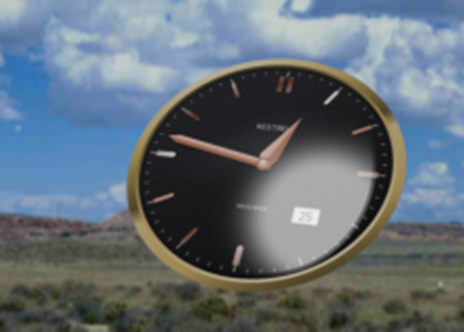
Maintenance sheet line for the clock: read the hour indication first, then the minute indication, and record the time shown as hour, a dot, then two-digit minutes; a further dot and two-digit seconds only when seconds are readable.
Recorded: 12.47
